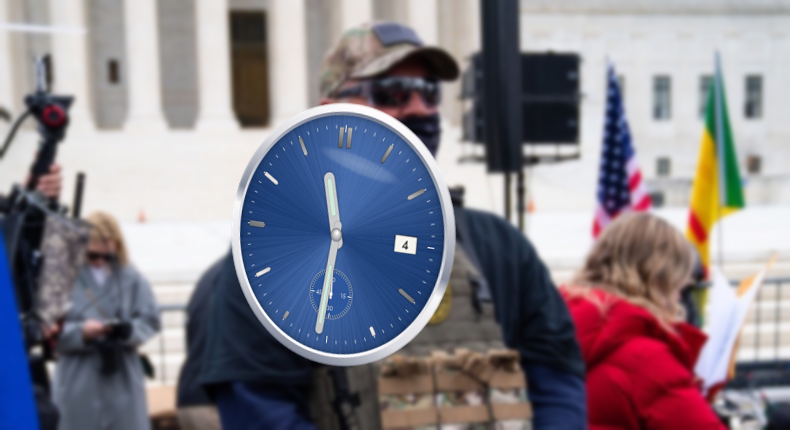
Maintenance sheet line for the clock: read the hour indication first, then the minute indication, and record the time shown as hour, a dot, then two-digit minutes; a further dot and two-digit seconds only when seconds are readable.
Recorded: 11.31
